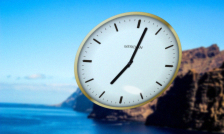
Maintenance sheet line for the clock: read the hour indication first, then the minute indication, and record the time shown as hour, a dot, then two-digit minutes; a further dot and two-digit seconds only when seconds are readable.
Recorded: 7.02
